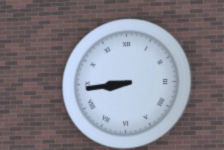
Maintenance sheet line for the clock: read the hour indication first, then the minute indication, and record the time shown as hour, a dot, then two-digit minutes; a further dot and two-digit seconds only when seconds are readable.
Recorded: 8.44
